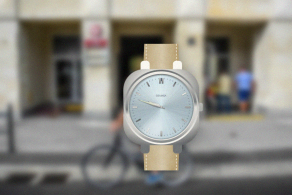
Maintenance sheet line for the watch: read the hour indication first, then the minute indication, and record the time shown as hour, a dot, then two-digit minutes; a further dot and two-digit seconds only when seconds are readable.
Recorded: 9.48
